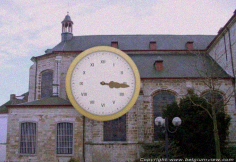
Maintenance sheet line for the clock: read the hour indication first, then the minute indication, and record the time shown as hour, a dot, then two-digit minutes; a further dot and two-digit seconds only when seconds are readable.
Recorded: 3.16
